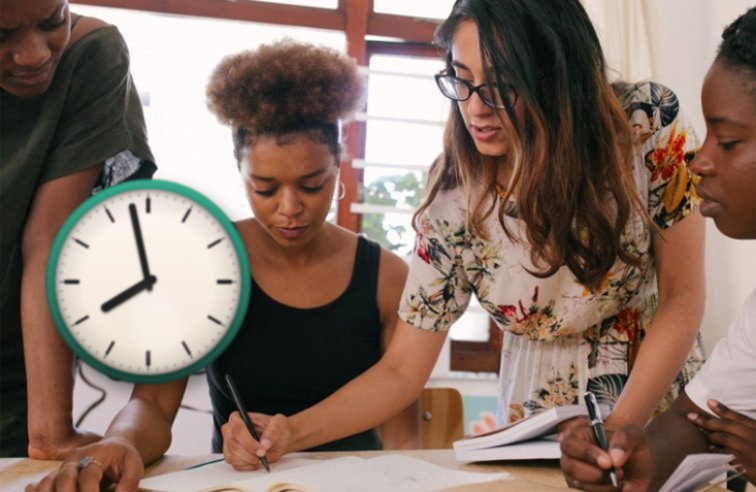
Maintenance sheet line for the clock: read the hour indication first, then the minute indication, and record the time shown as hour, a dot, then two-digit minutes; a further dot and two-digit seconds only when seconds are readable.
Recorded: 7.58
